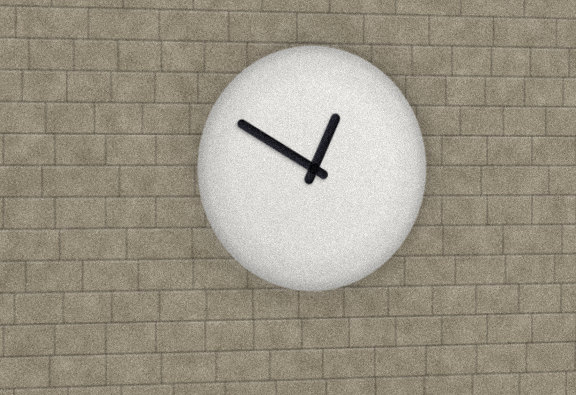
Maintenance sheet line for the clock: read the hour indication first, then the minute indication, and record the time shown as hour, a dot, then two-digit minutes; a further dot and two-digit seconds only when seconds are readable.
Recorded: 12.50
